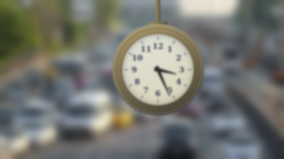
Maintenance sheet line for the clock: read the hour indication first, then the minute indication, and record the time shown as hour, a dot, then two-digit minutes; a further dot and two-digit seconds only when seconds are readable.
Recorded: 3.26
